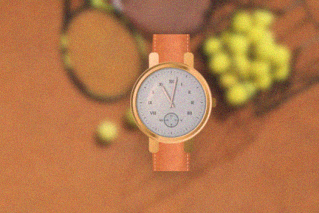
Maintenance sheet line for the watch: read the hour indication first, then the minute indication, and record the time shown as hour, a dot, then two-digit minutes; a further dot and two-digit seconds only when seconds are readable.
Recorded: 11.02
